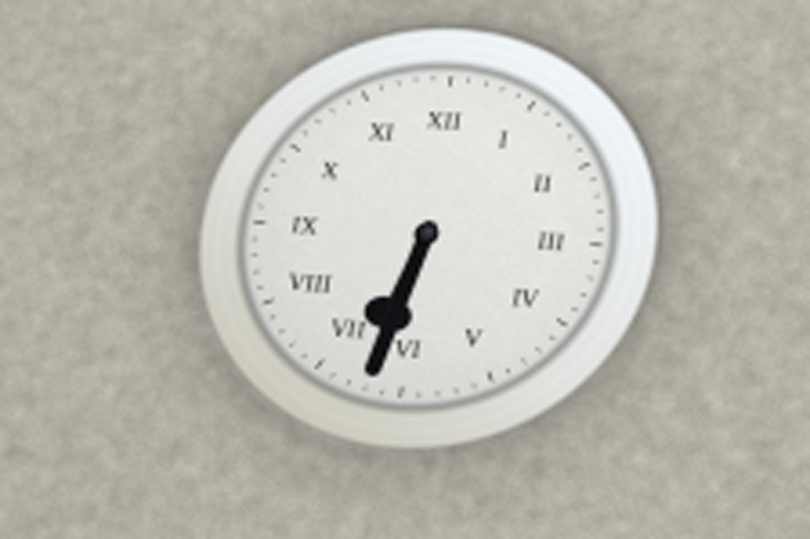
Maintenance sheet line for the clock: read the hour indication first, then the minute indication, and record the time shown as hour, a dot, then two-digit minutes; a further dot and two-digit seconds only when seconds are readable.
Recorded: 6.32
